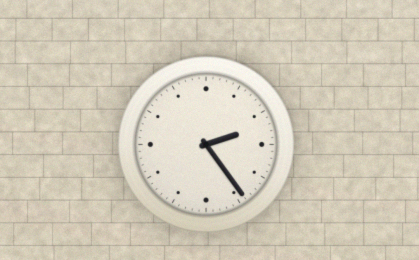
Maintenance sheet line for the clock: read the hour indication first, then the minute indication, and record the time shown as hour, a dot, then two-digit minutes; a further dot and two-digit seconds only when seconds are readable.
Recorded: 2.24
